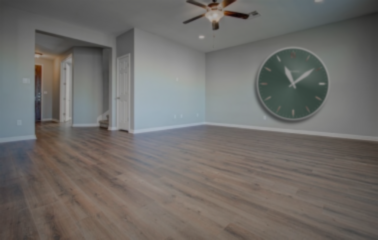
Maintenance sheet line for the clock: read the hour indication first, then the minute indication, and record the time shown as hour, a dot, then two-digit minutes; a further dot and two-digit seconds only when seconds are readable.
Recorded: 11.09
